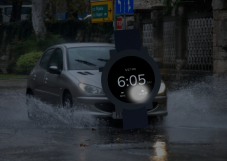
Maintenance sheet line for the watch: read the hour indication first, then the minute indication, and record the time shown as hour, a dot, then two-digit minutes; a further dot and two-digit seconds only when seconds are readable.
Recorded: 6.05
